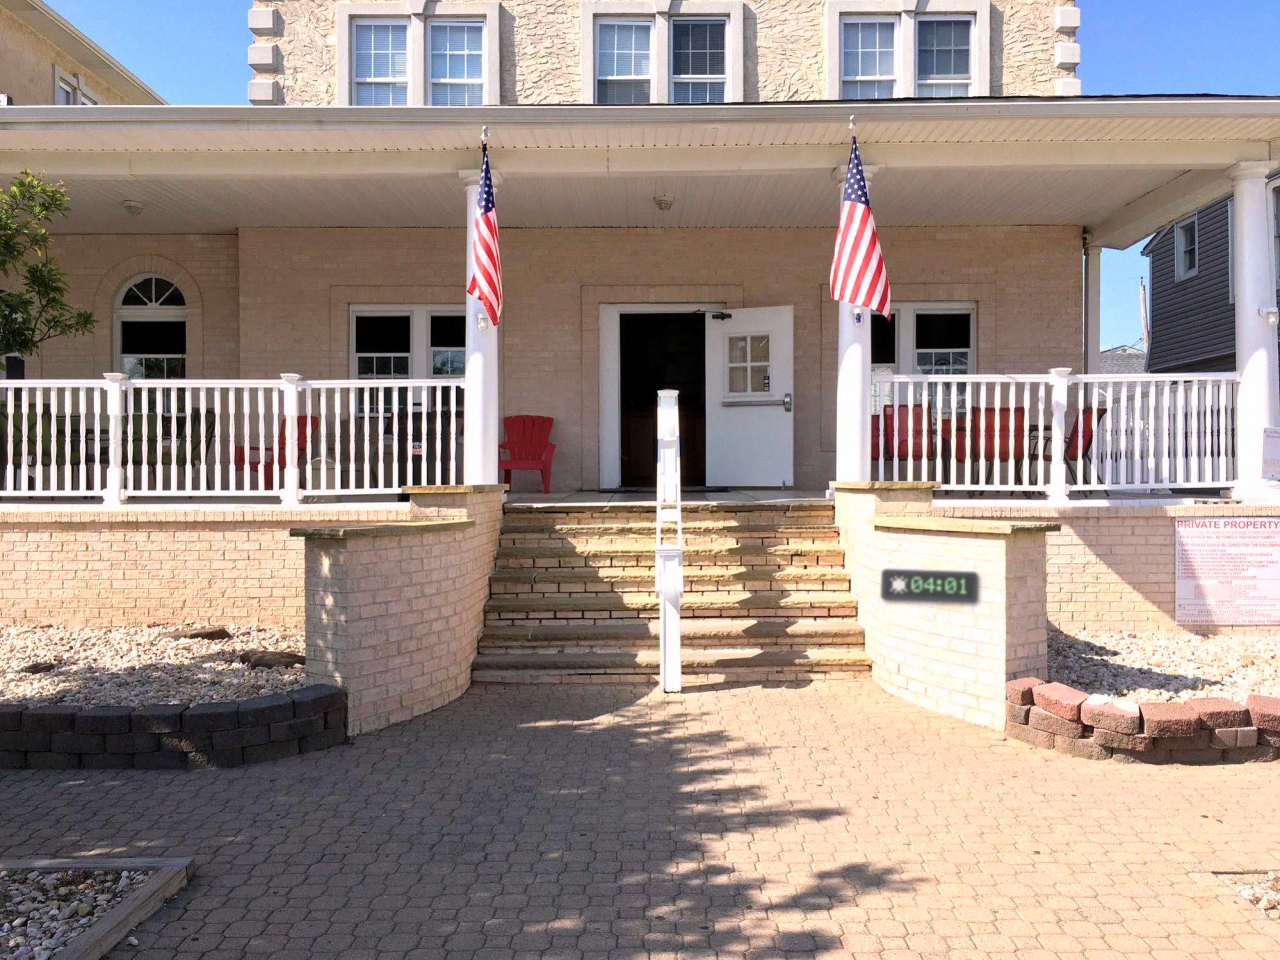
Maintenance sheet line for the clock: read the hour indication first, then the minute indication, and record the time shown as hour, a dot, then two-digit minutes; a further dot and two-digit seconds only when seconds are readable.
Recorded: 4.01
